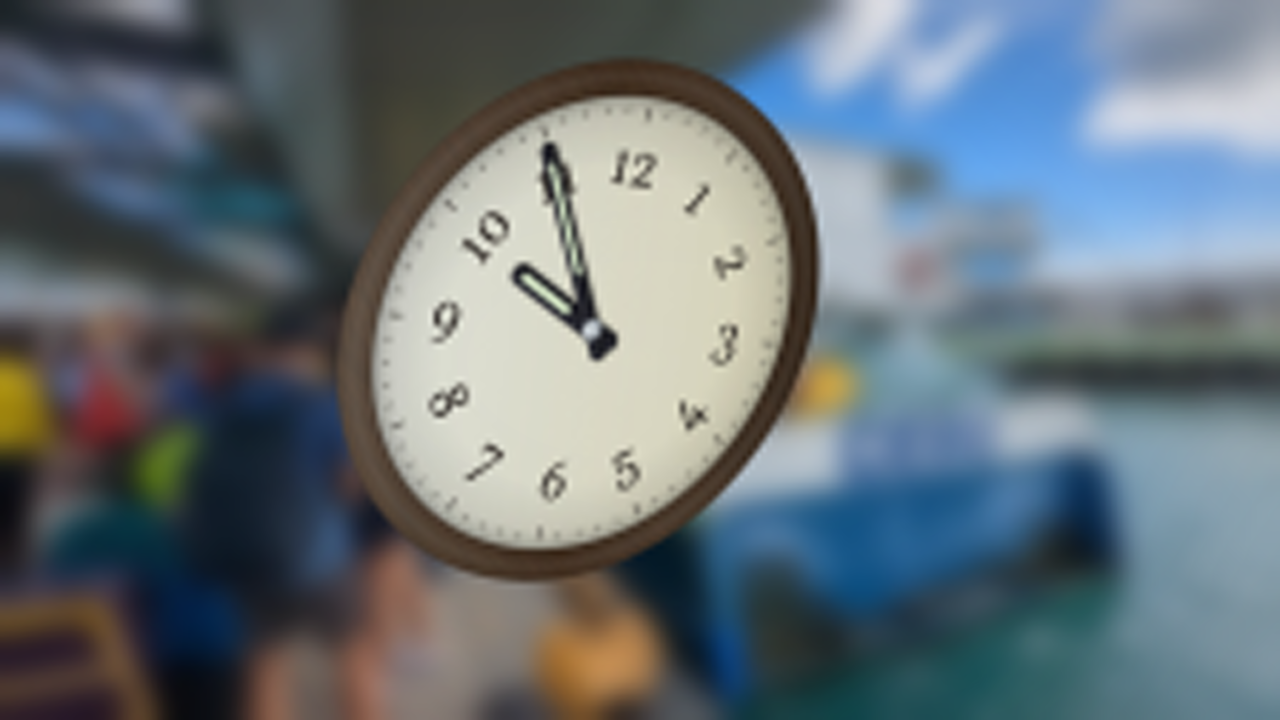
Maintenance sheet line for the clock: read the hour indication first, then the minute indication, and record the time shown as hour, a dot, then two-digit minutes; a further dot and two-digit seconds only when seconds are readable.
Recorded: 9.55
